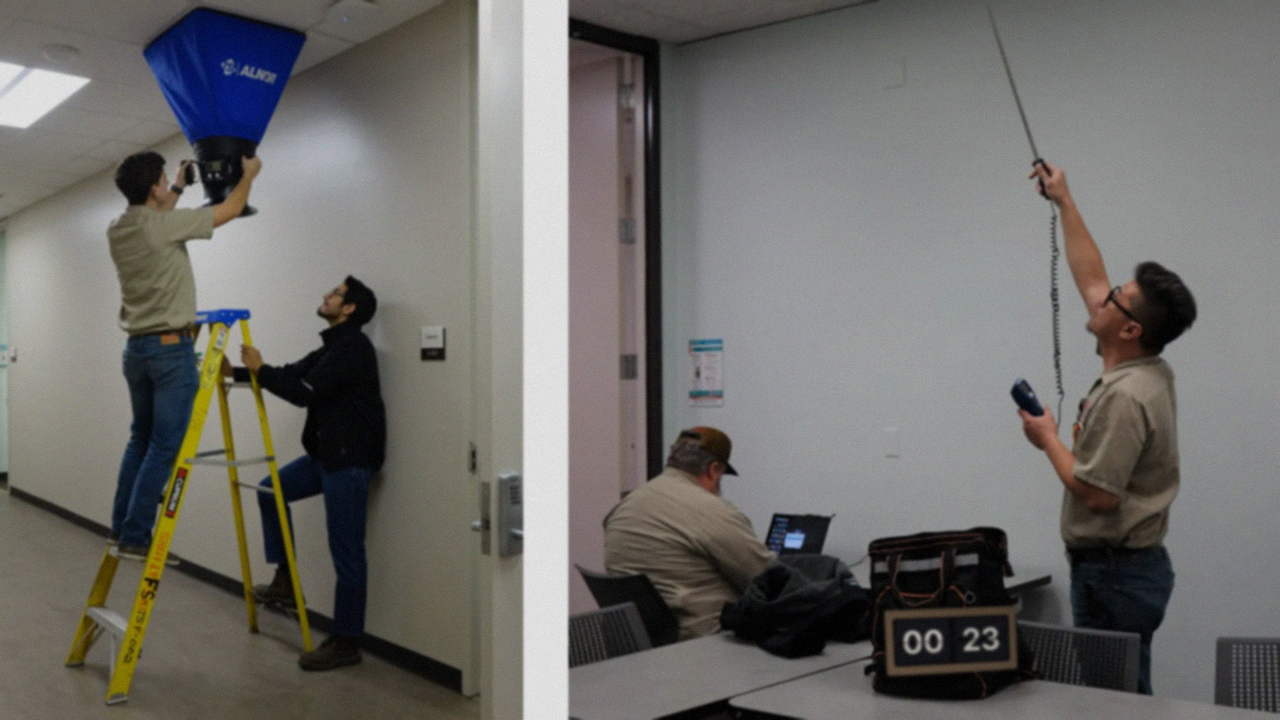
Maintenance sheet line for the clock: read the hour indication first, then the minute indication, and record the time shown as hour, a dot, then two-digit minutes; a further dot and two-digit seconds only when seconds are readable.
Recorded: 0.23
